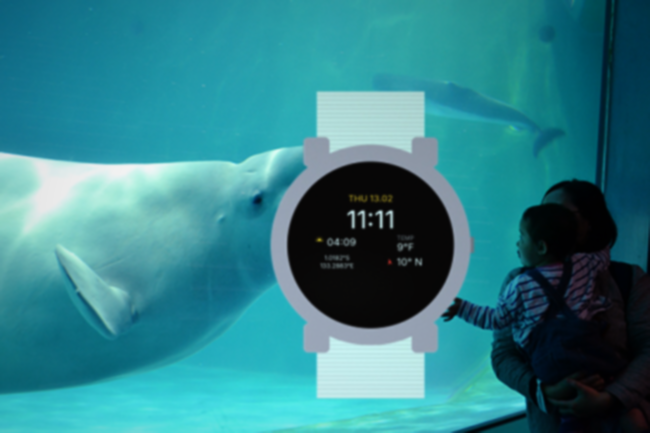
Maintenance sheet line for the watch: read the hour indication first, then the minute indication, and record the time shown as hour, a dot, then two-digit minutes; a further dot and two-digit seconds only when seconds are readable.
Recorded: 11.11
